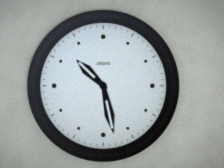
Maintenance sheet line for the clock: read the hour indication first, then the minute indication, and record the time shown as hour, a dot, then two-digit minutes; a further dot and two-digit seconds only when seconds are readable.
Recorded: 10.28
